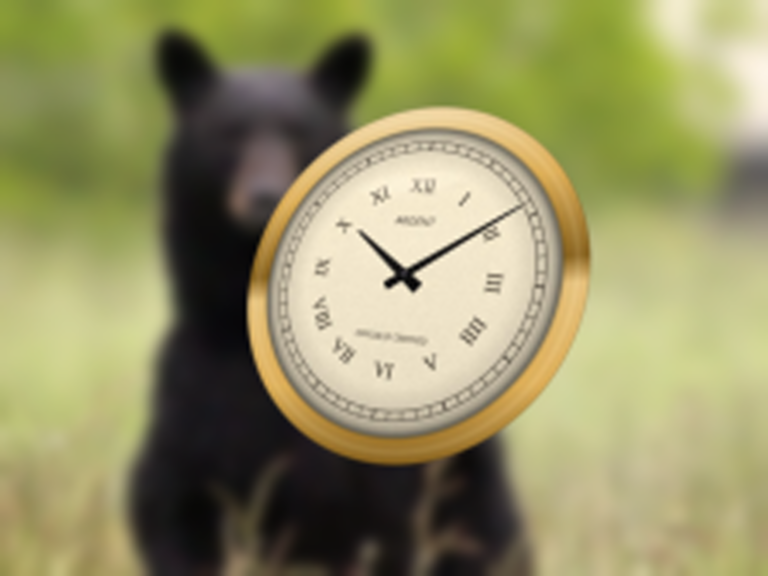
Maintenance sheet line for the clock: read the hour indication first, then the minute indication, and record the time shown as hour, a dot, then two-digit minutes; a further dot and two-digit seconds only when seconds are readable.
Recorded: 10.09
